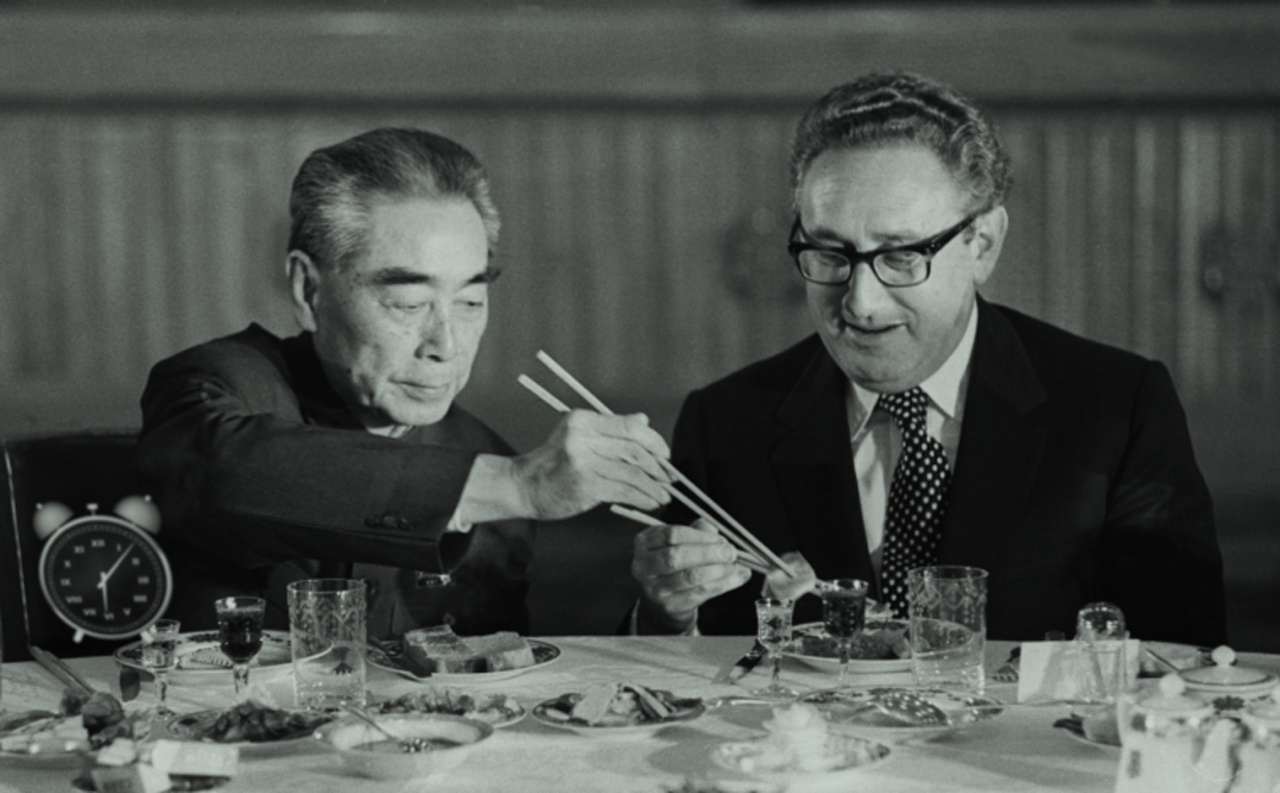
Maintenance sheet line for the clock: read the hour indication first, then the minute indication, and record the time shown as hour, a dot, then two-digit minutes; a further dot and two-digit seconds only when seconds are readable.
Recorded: 6.07
